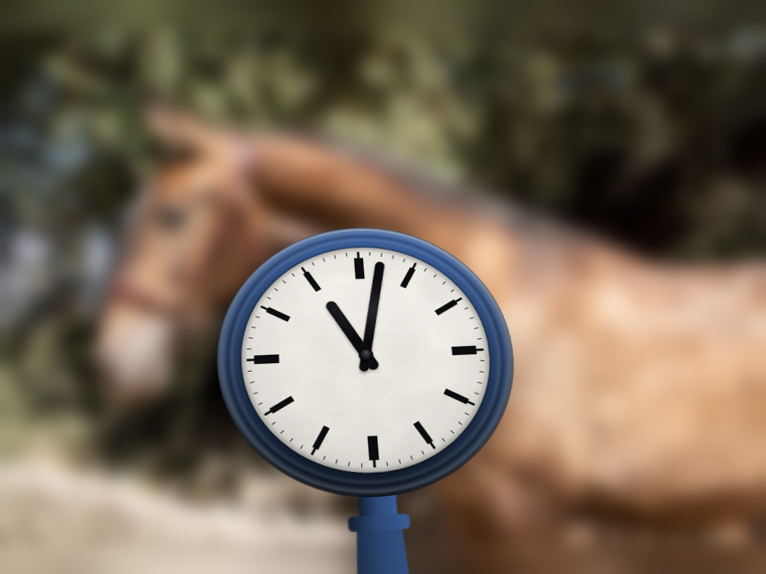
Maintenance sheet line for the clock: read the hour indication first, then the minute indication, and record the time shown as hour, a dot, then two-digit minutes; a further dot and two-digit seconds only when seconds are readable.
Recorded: 11.02
